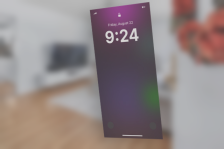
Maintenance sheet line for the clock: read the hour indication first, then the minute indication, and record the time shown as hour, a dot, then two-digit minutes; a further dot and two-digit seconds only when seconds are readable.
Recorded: 9.24
